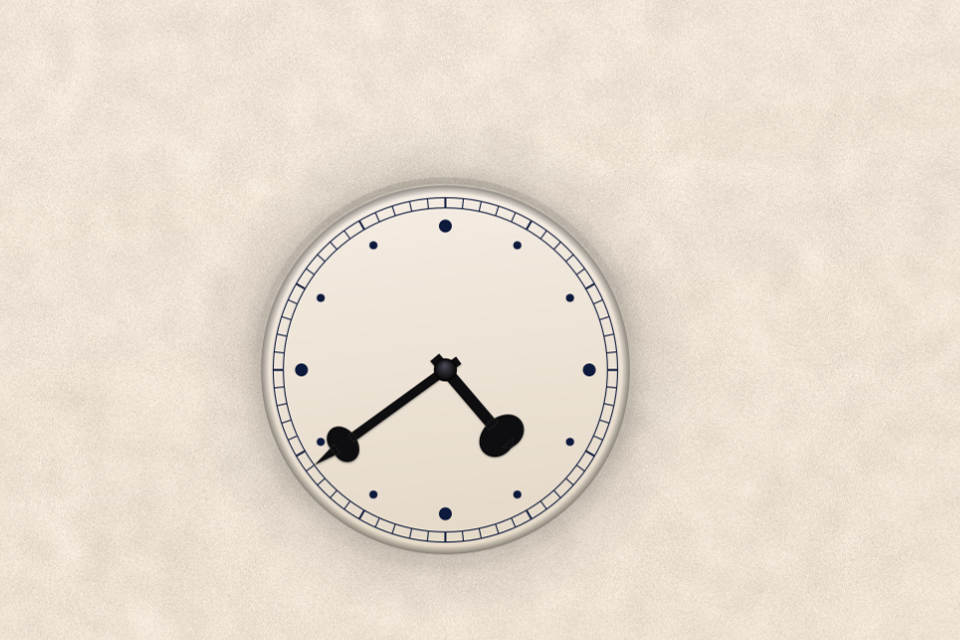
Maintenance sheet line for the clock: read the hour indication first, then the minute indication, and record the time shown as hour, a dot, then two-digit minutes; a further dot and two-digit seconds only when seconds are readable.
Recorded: 4.39
